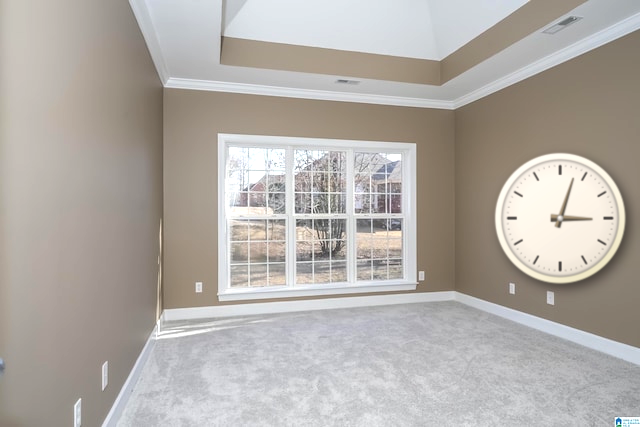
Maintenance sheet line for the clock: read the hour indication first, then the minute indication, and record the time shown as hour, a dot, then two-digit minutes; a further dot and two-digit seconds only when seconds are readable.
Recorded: 3.03
